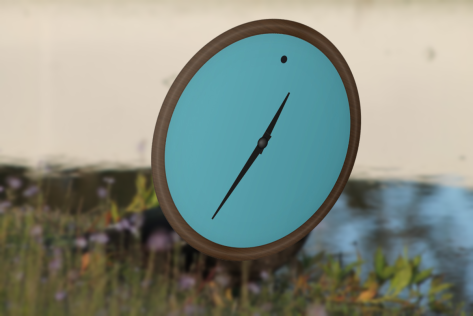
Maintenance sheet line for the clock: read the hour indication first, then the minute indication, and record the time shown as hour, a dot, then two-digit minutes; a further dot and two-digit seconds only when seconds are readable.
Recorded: 12.34
